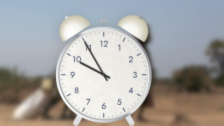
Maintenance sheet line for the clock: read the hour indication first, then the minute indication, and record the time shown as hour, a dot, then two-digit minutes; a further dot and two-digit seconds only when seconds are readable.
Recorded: 9.55
